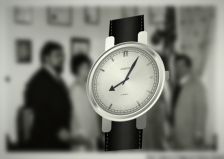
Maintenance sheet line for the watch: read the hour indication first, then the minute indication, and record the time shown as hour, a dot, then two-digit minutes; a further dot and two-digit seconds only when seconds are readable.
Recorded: 8.05
